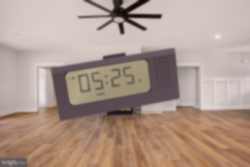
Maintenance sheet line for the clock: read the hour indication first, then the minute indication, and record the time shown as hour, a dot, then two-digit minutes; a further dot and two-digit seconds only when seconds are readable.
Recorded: 5.25
